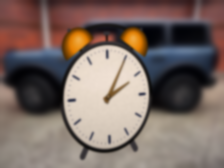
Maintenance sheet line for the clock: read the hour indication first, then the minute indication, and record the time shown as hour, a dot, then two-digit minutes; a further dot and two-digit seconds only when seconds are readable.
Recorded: 2.05
